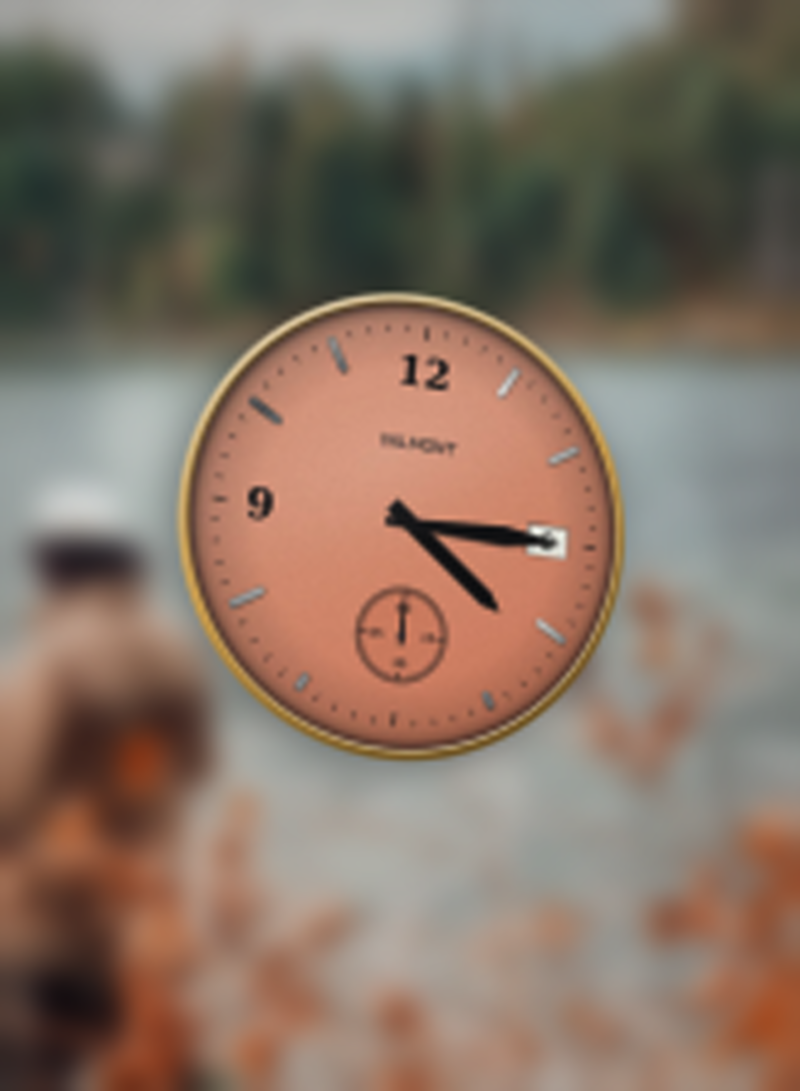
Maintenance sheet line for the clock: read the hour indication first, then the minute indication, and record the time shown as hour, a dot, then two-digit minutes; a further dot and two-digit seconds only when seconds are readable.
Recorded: 4.15
